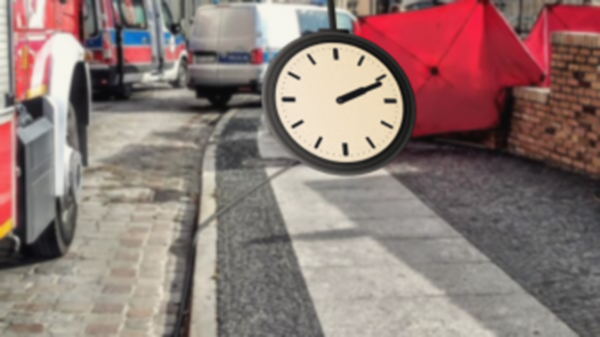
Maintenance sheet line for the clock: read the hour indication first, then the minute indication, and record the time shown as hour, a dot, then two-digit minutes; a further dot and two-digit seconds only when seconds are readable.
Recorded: 2.11
